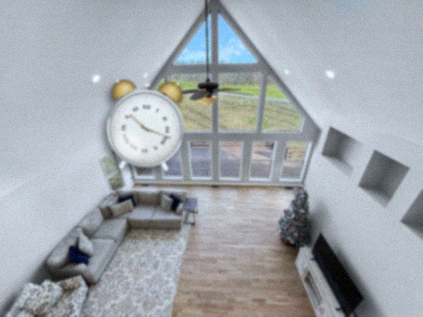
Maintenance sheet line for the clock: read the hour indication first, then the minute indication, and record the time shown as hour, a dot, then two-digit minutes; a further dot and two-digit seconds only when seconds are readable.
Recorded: 10.18
